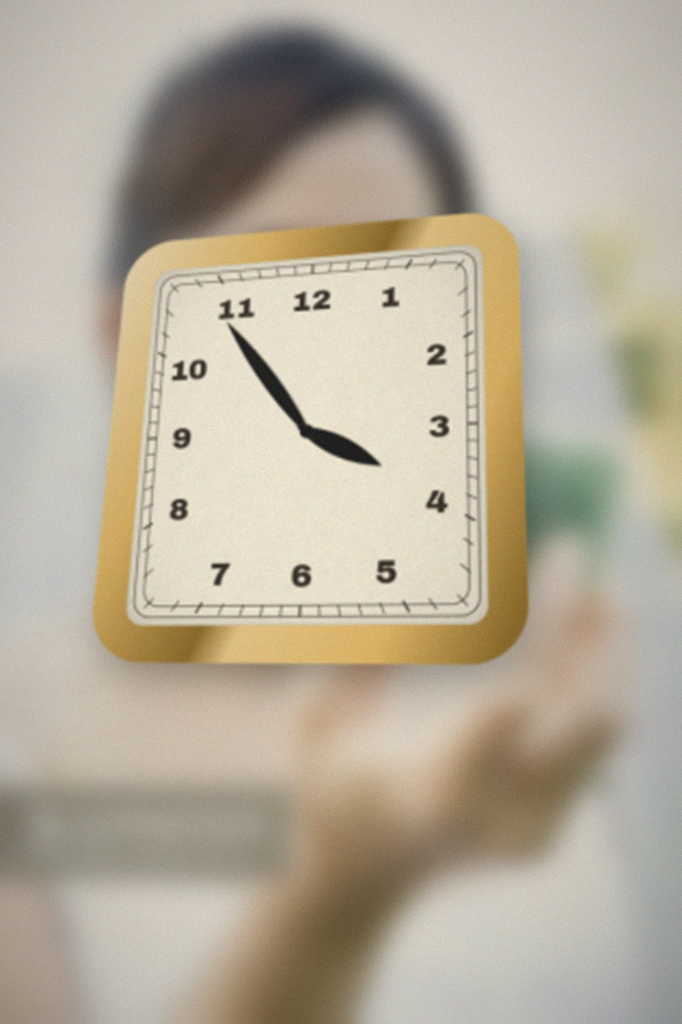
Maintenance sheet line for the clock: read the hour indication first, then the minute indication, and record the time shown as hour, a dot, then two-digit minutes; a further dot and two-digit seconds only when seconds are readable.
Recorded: 3.54
